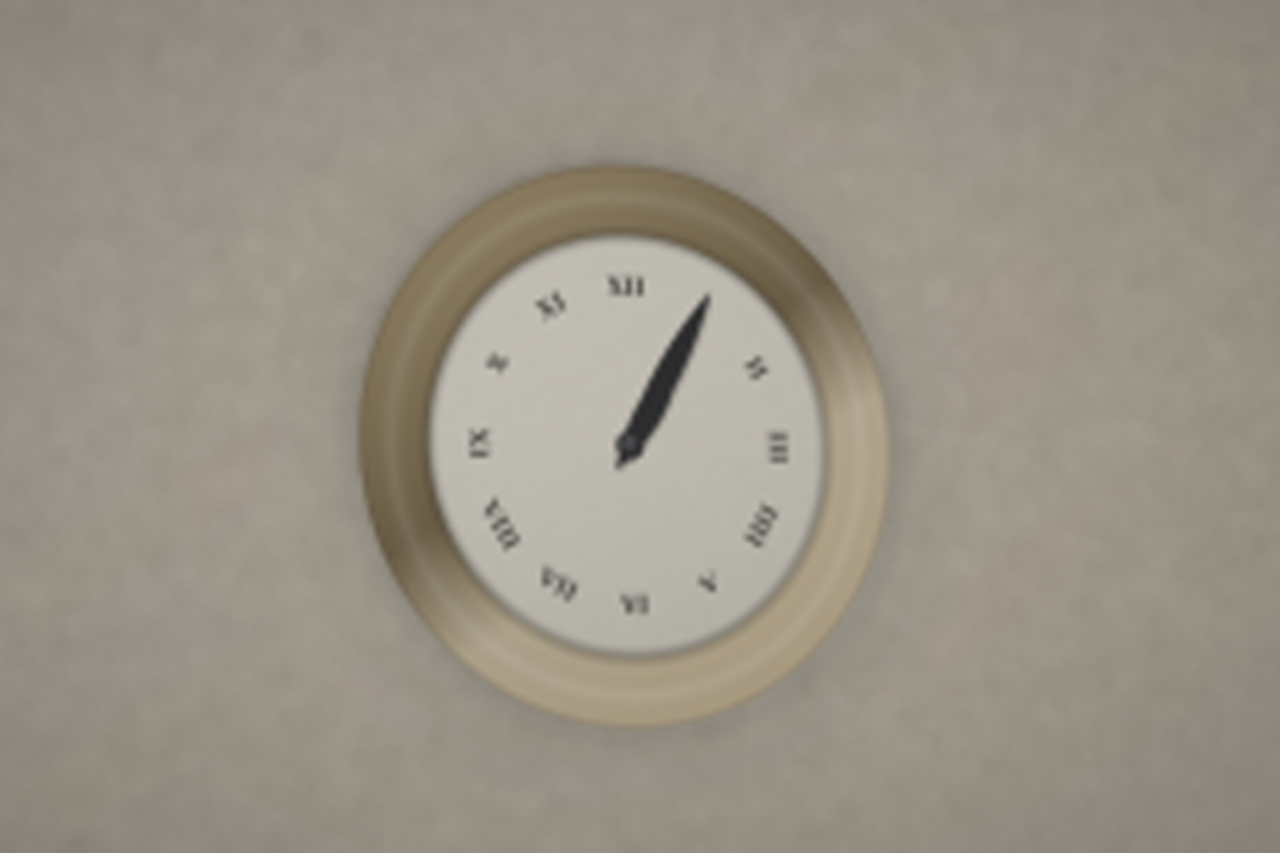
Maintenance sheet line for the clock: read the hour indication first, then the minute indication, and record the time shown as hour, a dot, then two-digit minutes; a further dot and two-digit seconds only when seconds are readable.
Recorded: 1.05
